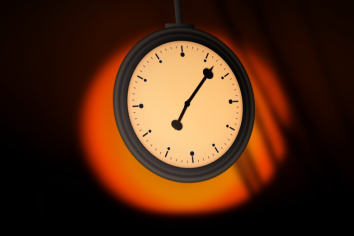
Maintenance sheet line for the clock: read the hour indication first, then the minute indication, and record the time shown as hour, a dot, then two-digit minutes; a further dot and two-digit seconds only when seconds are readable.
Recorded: 7.07
